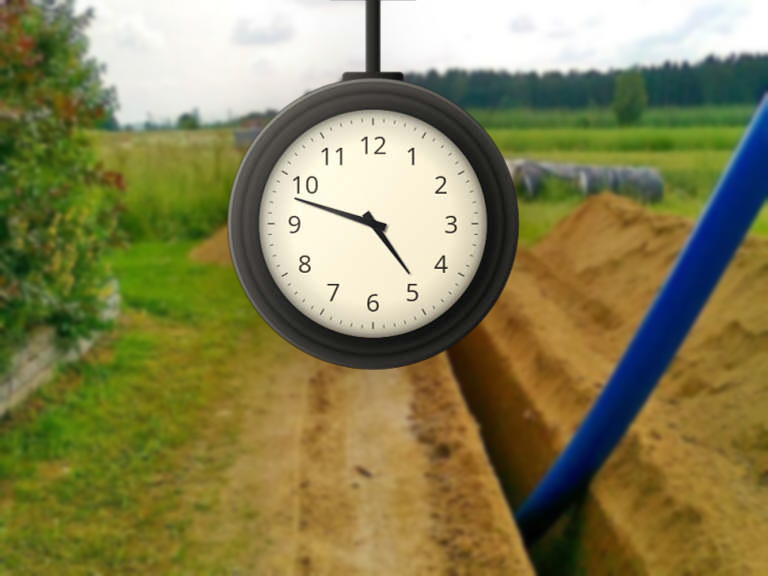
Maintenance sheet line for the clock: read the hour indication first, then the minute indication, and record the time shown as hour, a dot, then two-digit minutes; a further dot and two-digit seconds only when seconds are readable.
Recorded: 4.48
